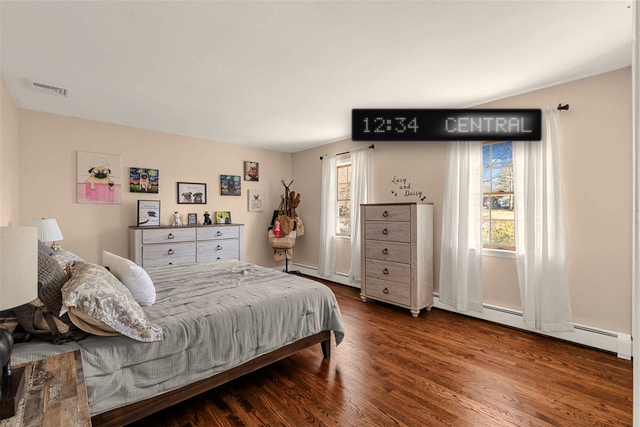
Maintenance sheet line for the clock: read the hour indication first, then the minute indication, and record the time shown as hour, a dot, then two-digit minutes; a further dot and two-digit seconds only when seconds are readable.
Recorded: 12.34
